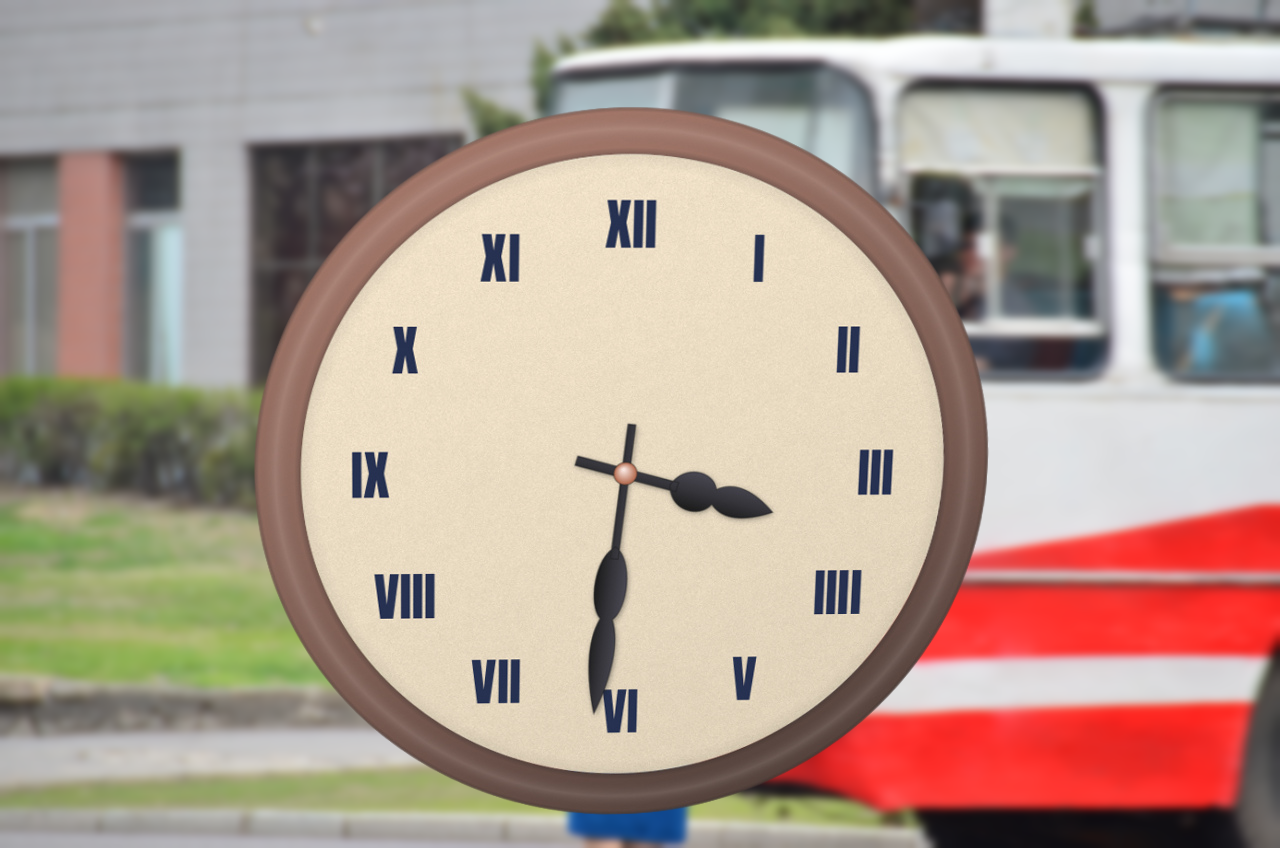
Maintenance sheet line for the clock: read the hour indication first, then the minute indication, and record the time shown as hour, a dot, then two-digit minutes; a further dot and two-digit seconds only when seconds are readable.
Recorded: 3.31
